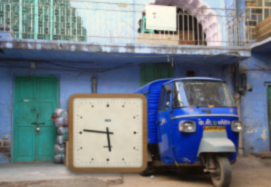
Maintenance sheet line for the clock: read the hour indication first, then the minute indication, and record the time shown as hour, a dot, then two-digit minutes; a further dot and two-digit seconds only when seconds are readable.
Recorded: 5.46
